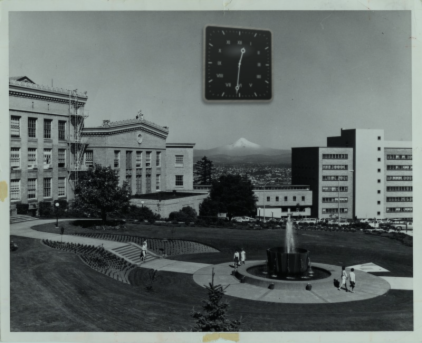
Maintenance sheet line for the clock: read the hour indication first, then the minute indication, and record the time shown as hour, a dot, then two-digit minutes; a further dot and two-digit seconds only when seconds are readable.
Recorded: 12.31
